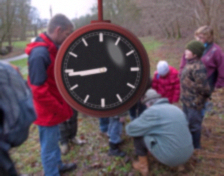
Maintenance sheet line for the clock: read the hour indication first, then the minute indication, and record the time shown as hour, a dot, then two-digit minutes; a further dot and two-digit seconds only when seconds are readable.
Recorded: 8.44
